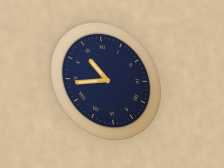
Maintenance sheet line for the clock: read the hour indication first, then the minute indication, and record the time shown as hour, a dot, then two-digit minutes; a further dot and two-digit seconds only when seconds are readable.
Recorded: 10.44
